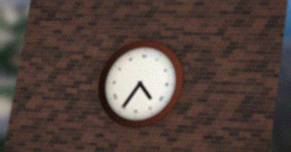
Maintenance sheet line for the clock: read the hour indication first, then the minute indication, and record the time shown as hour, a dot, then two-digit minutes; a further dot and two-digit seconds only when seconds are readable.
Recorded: 4.35
